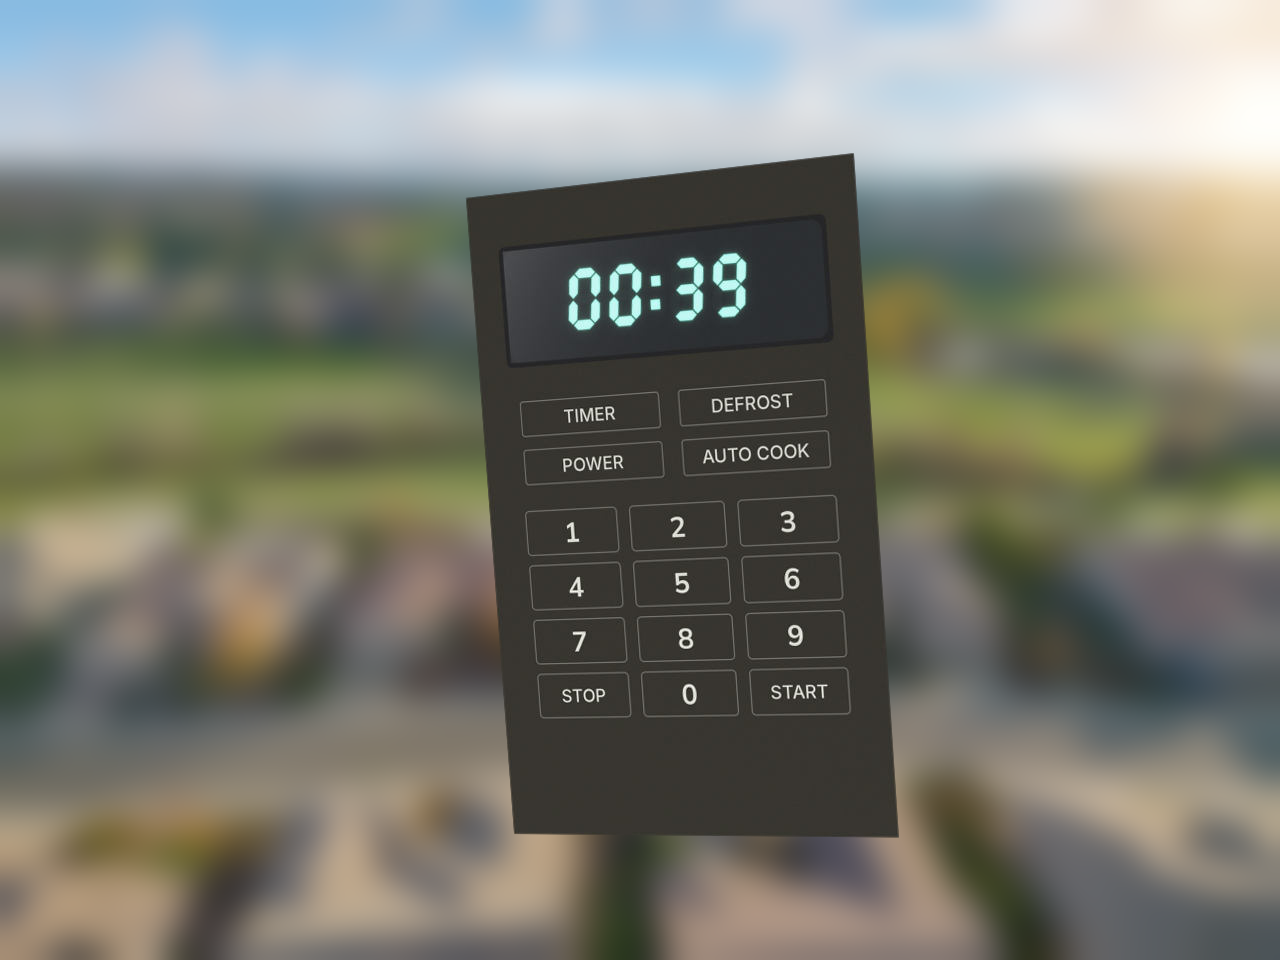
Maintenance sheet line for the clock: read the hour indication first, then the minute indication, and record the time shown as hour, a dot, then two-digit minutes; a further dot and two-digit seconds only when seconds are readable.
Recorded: 0.39
